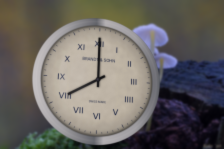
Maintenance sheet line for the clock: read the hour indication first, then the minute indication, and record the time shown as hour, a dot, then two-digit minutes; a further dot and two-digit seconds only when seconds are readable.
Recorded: 8.00
